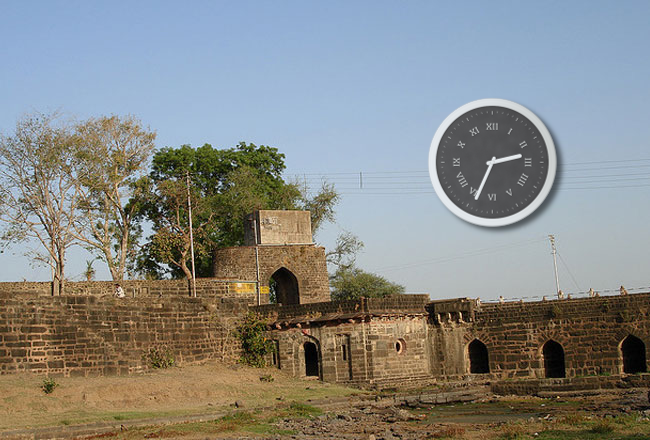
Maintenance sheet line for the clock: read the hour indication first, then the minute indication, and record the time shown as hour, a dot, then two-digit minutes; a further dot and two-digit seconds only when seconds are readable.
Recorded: 2.34
